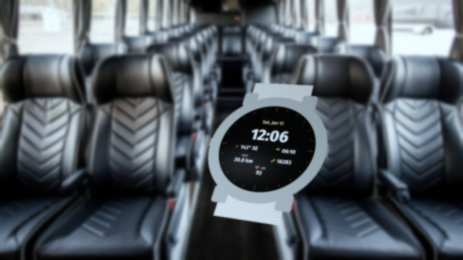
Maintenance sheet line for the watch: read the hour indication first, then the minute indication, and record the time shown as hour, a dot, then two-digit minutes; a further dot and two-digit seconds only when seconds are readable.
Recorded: 12.06
